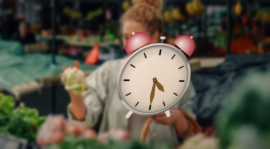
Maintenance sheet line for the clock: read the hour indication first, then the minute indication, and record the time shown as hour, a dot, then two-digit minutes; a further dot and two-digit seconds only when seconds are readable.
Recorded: 4.30
